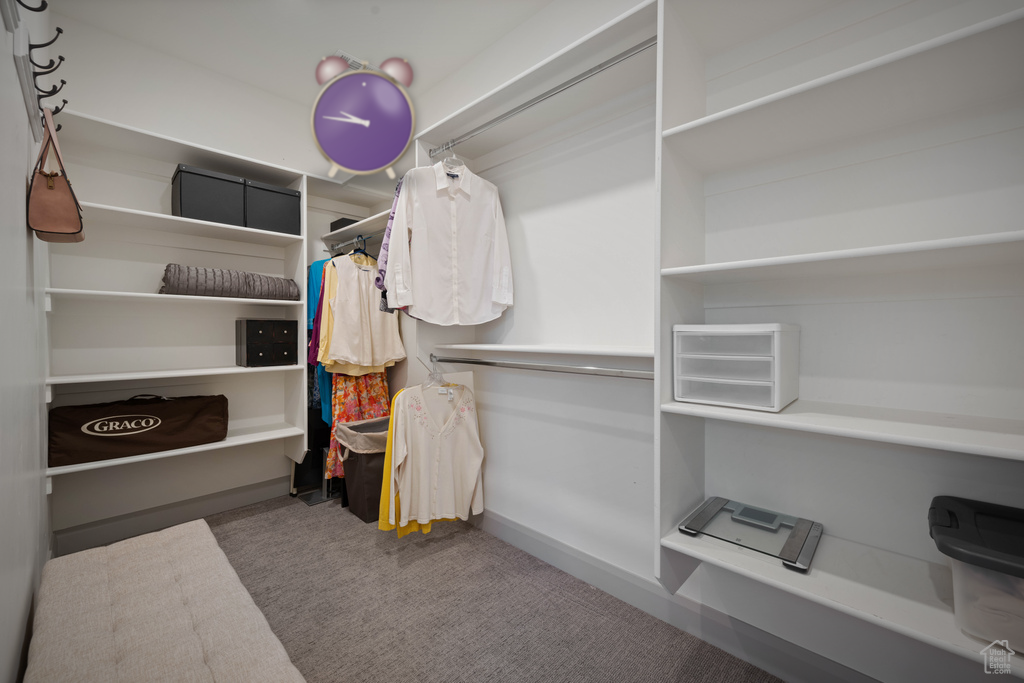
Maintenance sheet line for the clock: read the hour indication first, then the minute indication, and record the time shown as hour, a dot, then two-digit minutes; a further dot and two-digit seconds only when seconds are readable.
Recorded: 9.46
